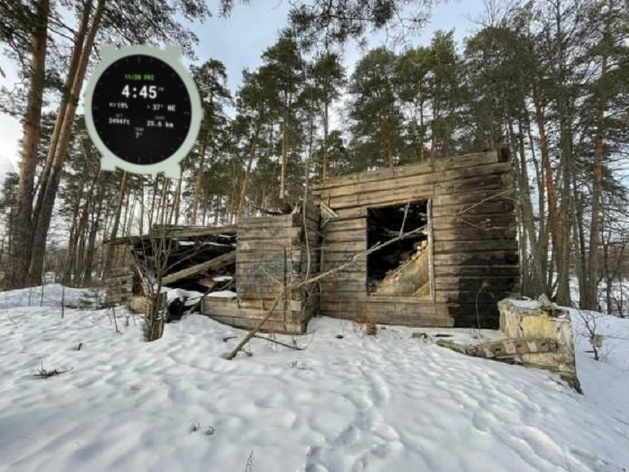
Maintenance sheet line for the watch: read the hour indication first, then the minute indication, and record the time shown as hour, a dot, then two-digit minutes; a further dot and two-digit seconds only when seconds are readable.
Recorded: 4.45
